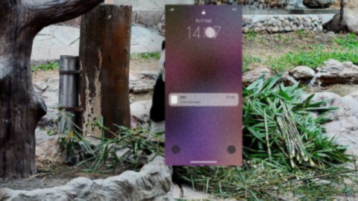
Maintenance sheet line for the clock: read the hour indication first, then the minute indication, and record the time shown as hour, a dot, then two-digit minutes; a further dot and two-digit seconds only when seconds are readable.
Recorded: 14.17
